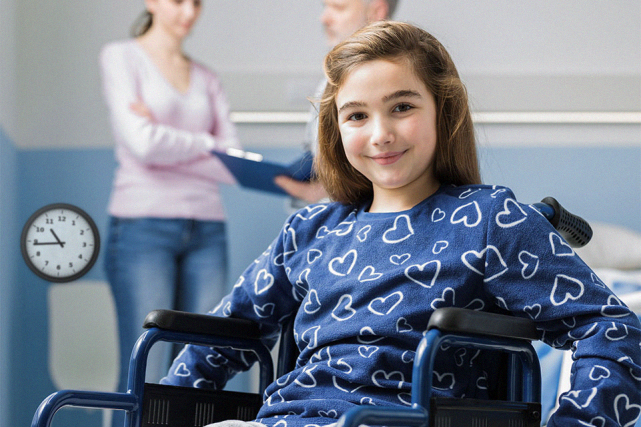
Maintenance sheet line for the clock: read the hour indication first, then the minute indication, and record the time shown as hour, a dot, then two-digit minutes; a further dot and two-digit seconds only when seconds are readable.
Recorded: 10.44
